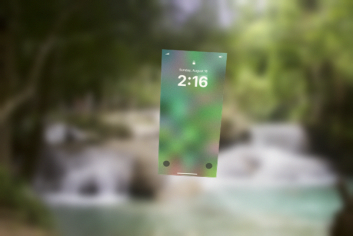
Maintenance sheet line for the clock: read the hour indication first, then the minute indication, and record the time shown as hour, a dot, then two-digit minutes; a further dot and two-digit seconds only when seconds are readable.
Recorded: 2.16
